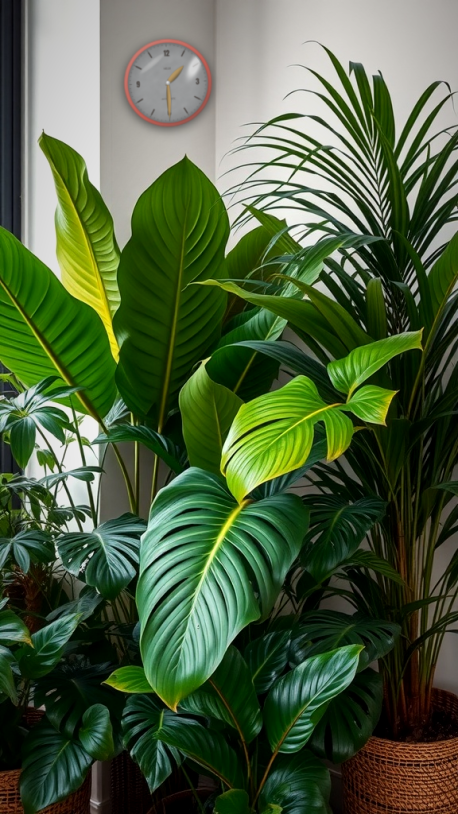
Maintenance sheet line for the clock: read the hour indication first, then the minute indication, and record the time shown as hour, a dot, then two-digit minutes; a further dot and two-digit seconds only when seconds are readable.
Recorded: 1.30
